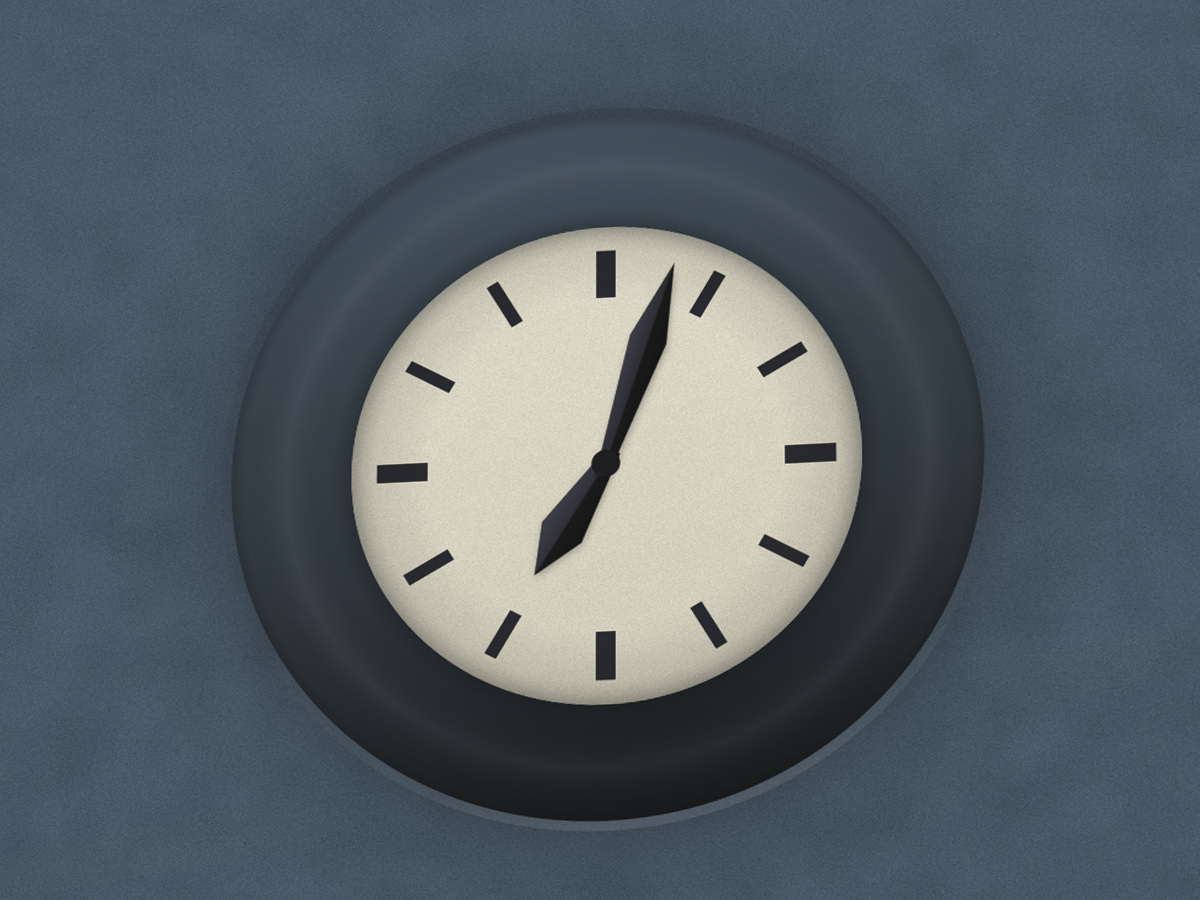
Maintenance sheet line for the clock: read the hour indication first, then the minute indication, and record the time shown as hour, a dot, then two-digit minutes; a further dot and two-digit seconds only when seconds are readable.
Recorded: 7.03
